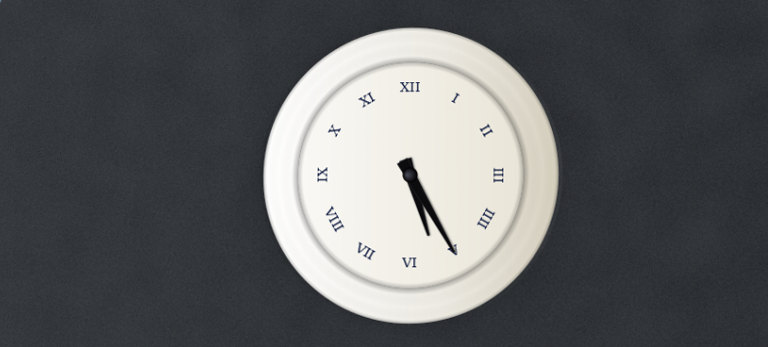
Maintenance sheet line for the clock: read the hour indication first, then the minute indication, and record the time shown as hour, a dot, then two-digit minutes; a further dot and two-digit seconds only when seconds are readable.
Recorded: 5.25
